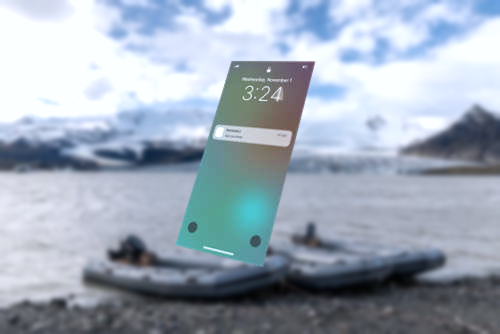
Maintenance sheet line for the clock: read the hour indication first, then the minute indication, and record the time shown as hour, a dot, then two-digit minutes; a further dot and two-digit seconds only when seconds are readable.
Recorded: 3.24
